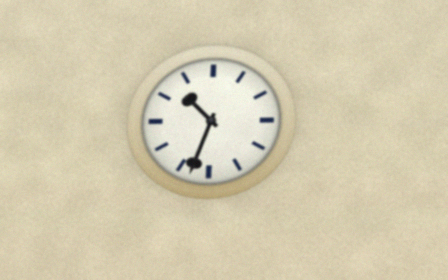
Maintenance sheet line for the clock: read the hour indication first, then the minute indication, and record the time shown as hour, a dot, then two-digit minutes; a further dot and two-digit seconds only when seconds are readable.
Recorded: 10.33
